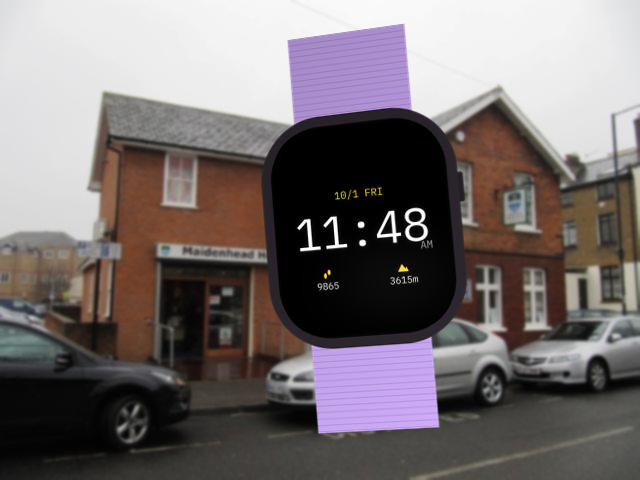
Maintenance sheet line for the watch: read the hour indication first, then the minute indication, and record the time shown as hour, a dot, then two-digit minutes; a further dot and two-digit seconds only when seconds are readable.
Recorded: 11.48
